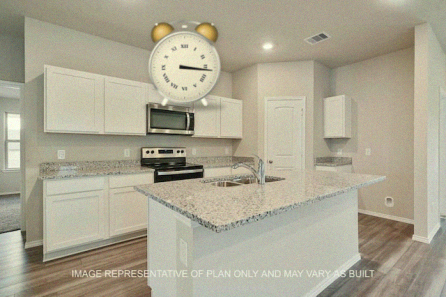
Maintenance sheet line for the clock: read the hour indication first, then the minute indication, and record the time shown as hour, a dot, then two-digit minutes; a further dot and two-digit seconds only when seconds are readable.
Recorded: 3.16
